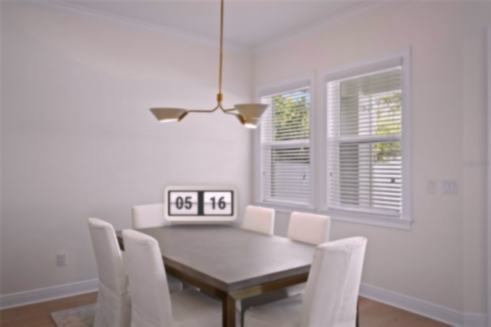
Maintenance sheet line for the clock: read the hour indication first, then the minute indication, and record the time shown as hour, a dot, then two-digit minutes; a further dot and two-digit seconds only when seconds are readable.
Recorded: 5.16
